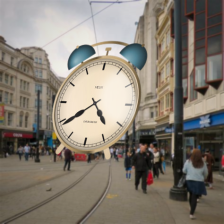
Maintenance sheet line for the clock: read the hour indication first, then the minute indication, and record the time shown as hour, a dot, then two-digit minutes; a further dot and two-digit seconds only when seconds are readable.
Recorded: 4.39
